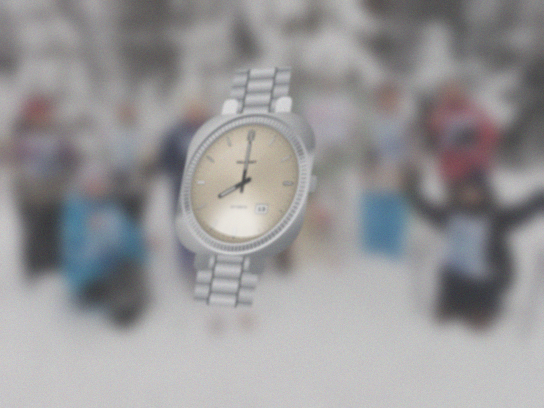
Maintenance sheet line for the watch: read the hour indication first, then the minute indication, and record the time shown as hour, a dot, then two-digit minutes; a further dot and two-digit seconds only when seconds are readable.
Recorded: 8.00
